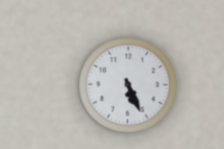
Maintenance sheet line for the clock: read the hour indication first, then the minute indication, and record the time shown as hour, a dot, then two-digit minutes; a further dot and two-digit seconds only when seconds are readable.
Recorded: 5.26
